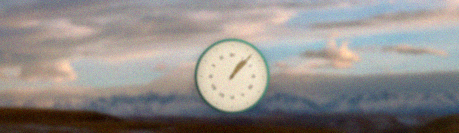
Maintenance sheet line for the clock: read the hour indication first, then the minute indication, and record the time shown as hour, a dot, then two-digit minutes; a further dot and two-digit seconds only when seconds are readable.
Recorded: 1.07
